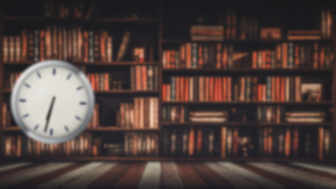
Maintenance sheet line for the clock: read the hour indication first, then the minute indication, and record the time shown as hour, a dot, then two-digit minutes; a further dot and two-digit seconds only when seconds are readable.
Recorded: 6.32
